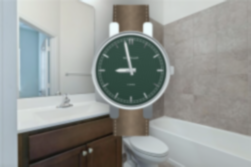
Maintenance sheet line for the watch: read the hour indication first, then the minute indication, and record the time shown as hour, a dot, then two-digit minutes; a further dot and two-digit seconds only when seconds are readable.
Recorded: 8.58
